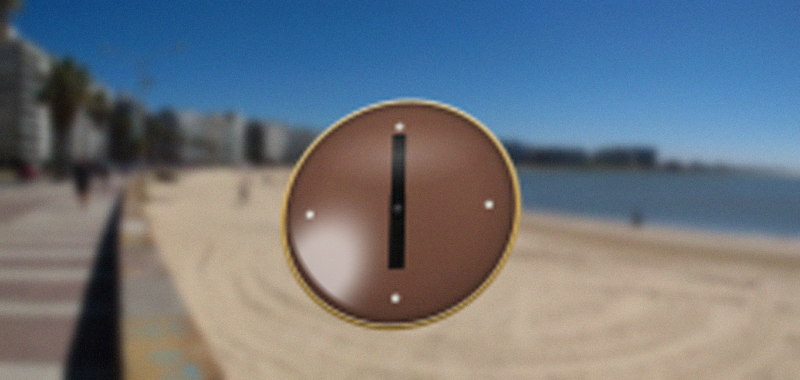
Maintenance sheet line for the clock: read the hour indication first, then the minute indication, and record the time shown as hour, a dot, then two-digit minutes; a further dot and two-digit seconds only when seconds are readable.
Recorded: 6.00
